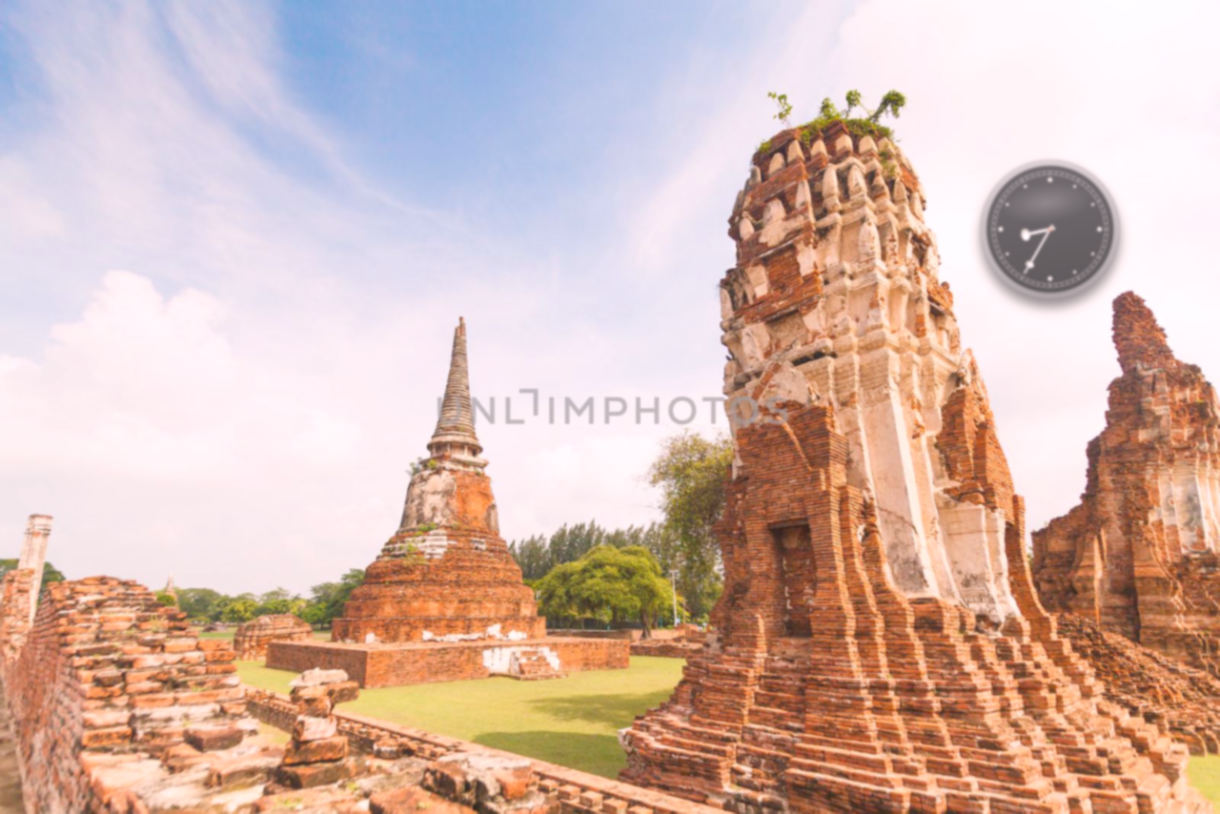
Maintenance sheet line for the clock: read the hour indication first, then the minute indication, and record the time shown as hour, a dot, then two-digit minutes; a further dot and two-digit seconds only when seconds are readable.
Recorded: 8.35
